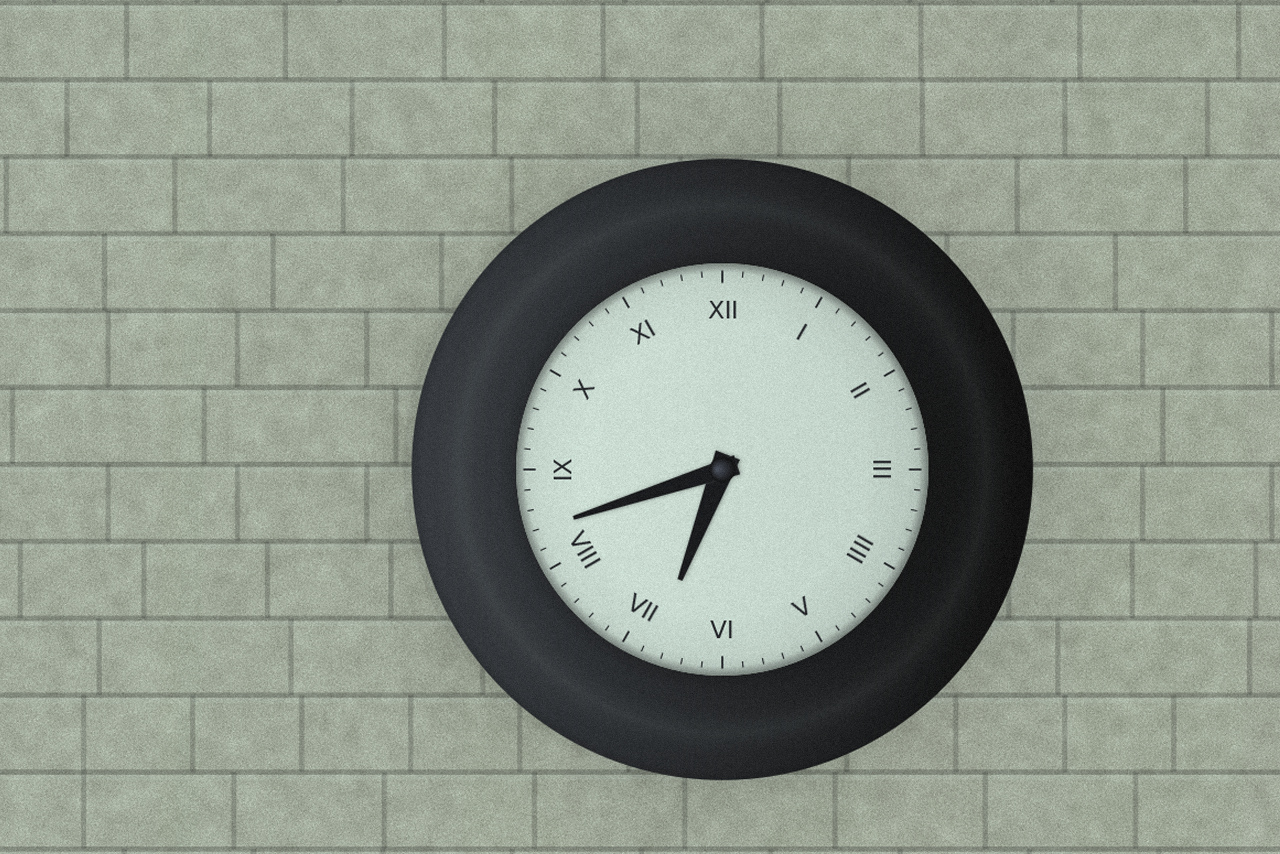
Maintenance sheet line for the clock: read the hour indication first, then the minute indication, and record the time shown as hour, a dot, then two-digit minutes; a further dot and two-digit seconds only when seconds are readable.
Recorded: 6.42
